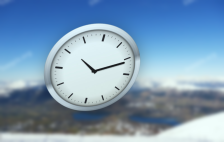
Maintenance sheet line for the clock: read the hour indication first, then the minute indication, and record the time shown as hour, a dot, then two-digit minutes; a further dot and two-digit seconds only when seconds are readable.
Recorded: 10.11
